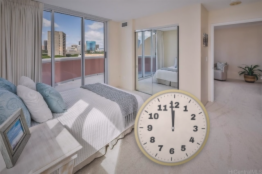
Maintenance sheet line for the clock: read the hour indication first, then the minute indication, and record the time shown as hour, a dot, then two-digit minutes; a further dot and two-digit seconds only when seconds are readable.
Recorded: 11.59
